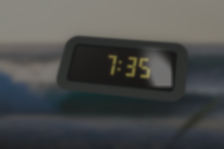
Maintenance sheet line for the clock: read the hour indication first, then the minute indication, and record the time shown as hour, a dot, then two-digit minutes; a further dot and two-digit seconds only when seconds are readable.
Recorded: 7.35
